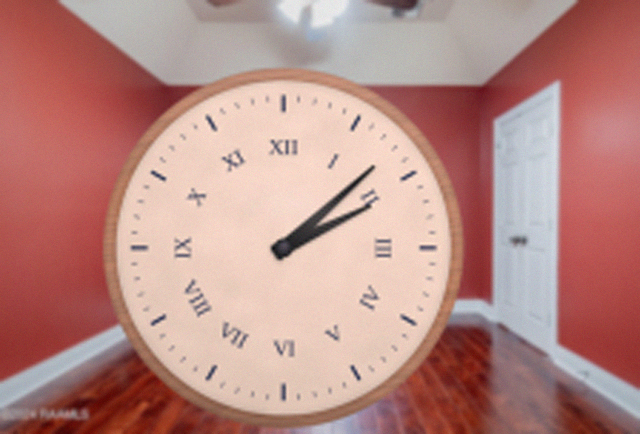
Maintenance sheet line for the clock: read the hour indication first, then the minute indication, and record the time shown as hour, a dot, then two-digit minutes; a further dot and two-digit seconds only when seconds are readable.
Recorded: 2.08
